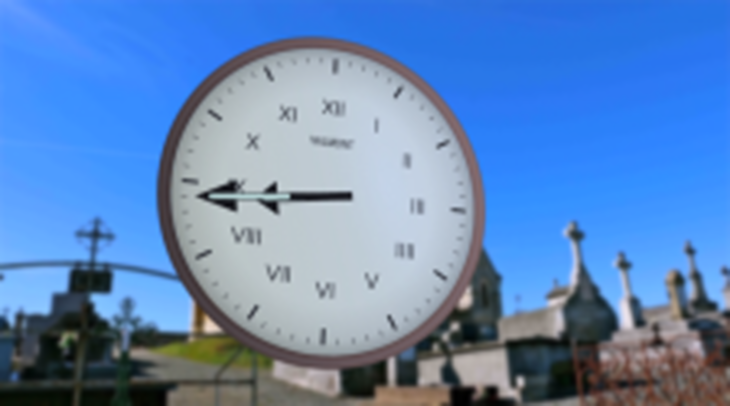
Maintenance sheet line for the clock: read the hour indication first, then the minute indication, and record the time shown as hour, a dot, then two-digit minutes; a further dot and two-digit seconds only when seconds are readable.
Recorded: 8.44
